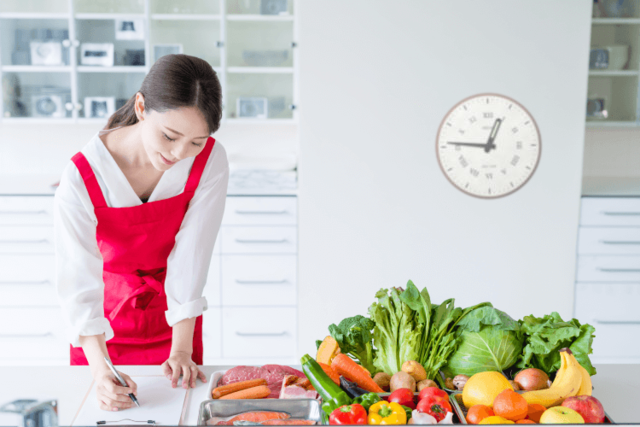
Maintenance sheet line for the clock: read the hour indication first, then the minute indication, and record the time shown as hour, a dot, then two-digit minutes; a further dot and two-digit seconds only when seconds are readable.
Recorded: 12.46
